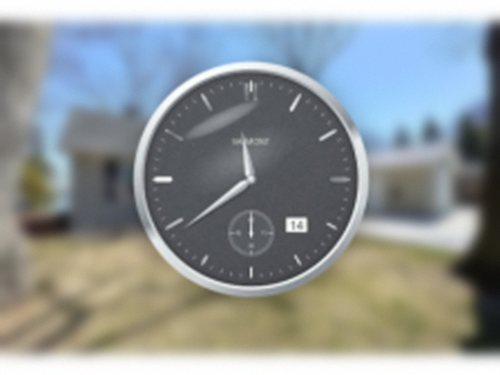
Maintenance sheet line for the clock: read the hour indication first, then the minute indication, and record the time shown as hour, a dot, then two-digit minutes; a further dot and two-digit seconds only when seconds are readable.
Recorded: 11.39
